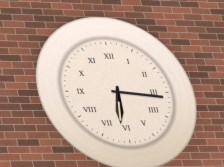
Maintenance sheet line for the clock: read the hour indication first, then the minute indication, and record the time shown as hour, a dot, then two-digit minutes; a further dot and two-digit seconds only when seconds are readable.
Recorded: 6.16
